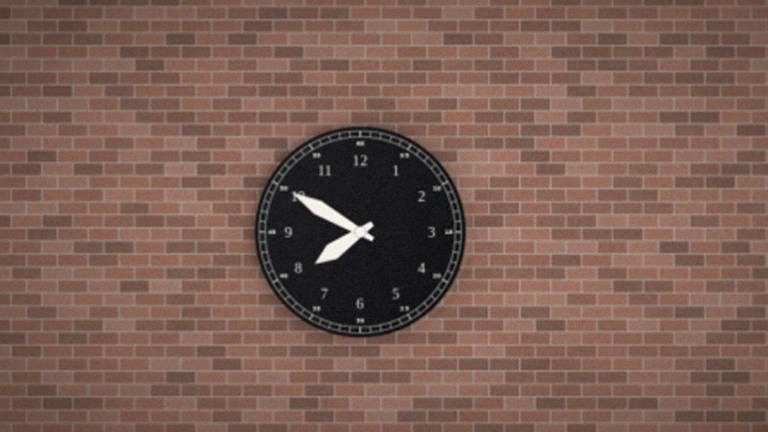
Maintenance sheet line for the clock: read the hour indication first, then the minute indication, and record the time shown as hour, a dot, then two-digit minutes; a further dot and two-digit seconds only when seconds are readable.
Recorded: 7.50
